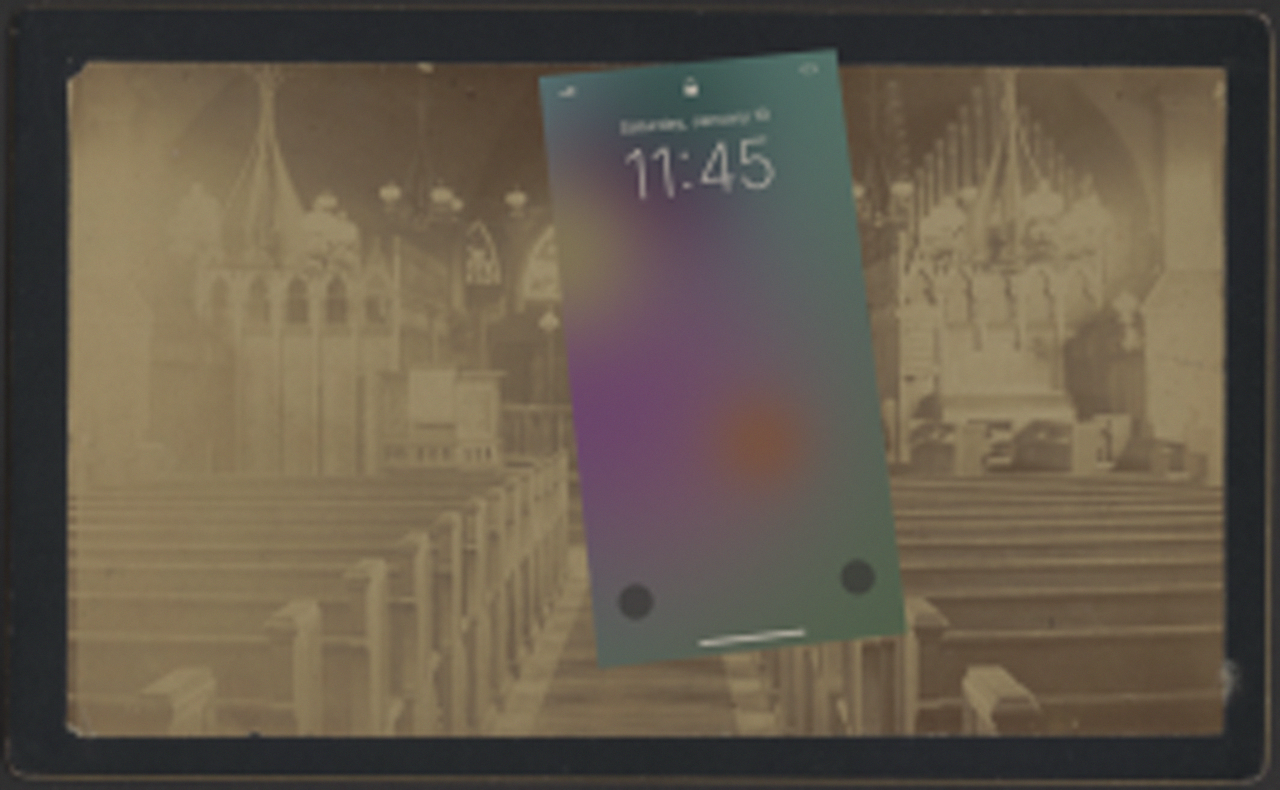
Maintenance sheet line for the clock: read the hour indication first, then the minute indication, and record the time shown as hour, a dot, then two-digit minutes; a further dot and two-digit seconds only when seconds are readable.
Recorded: 11.45
